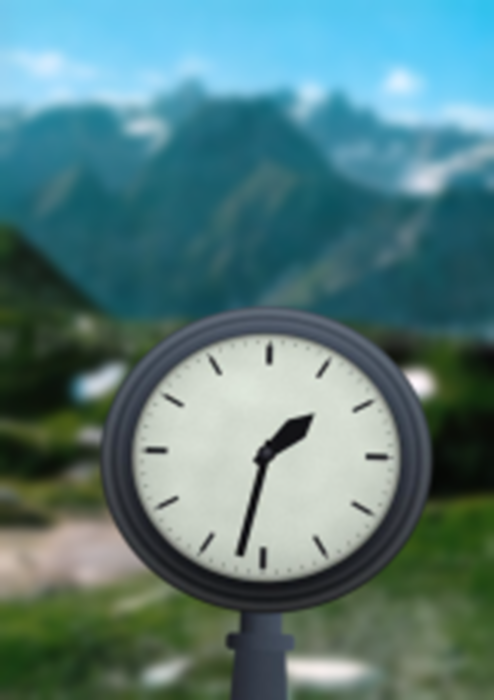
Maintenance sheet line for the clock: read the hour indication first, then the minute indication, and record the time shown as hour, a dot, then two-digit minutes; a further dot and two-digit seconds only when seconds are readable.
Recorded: 1.32
